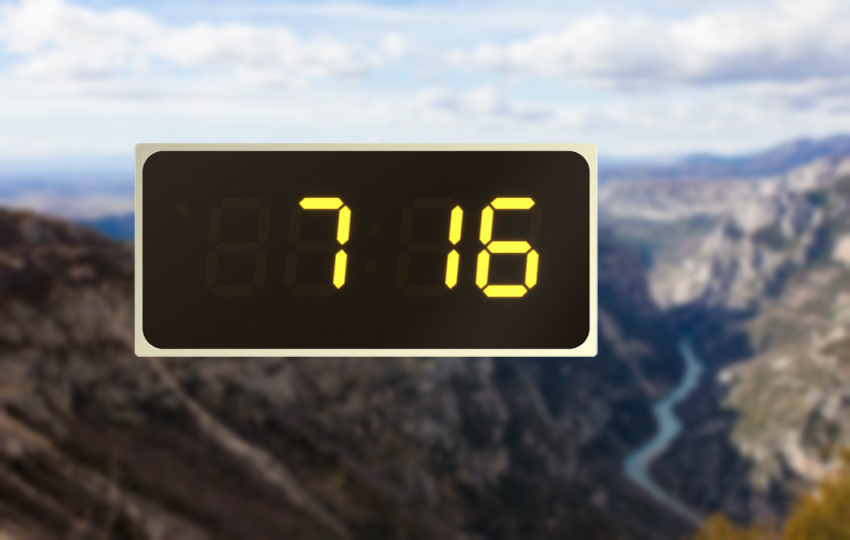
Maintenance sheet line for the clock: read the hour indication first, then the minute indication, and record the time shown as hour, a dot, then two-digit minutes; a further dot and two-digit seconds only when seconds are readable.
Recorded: 7.16
